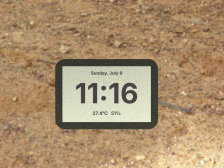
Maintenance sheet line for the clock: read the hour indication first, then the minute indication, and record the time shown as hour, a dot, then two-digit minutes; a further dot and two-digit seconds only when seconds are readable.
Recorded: 11.16
